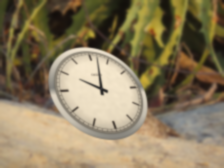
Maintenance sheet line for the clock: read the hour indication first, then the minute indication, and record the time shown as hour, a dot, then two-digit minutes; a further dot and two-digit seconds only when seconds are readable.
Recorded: 10.02
